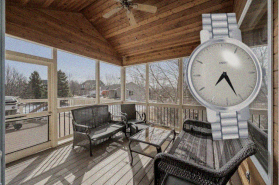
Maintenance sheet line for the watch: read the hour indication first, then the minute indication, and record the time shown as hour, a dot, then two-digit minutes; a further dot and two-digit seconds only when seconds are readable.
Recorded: 7.26
